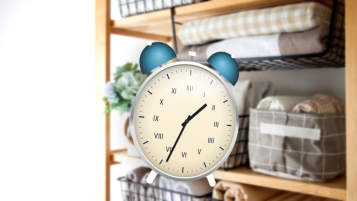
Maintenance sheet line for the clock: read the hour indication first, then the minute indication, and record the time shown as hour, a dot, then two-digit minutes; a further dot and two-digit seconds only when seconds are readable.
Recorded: 1.34
